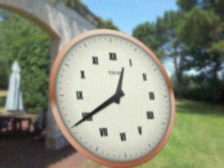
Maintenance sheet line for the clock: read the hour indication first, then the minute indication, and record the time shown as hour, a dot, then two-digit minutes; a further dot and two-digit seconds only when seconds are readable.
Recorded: 12.40
